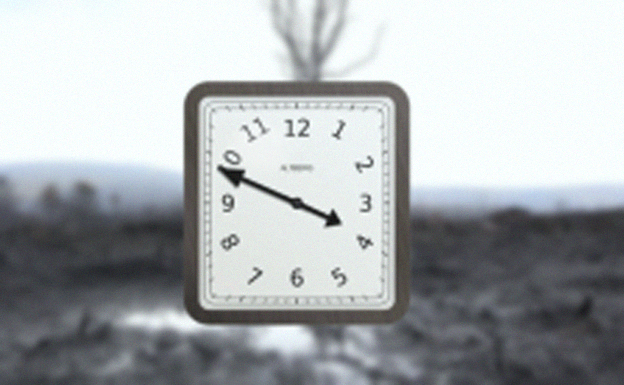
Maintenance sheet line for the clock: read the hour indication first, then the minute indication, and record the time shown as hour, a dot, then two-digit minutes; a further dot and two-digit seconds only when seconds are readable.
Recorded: 3.49
